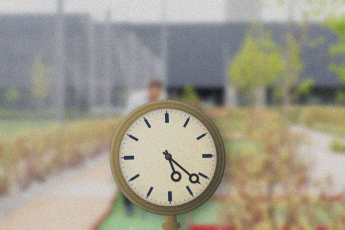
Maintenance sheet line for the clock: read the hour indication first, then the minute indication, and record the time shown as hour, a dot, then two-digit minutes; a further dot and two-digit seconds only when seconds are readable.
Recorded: 5.22
